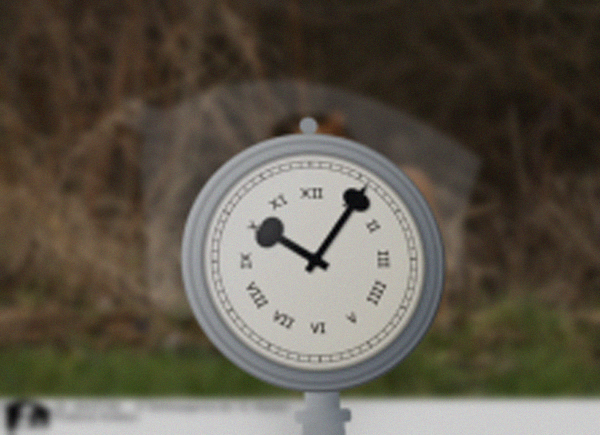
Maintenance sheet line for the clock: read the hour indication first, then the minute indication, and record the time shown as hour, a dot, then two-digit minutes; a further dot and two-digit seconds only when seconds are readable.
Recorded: 10.06
